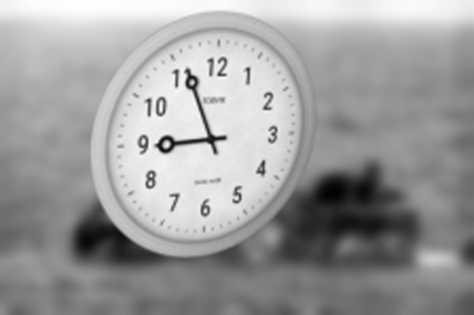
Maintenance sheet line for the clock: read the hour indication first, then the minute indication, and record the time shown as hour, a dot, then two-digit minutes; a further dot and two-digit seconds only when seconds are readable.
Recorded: 8.56
